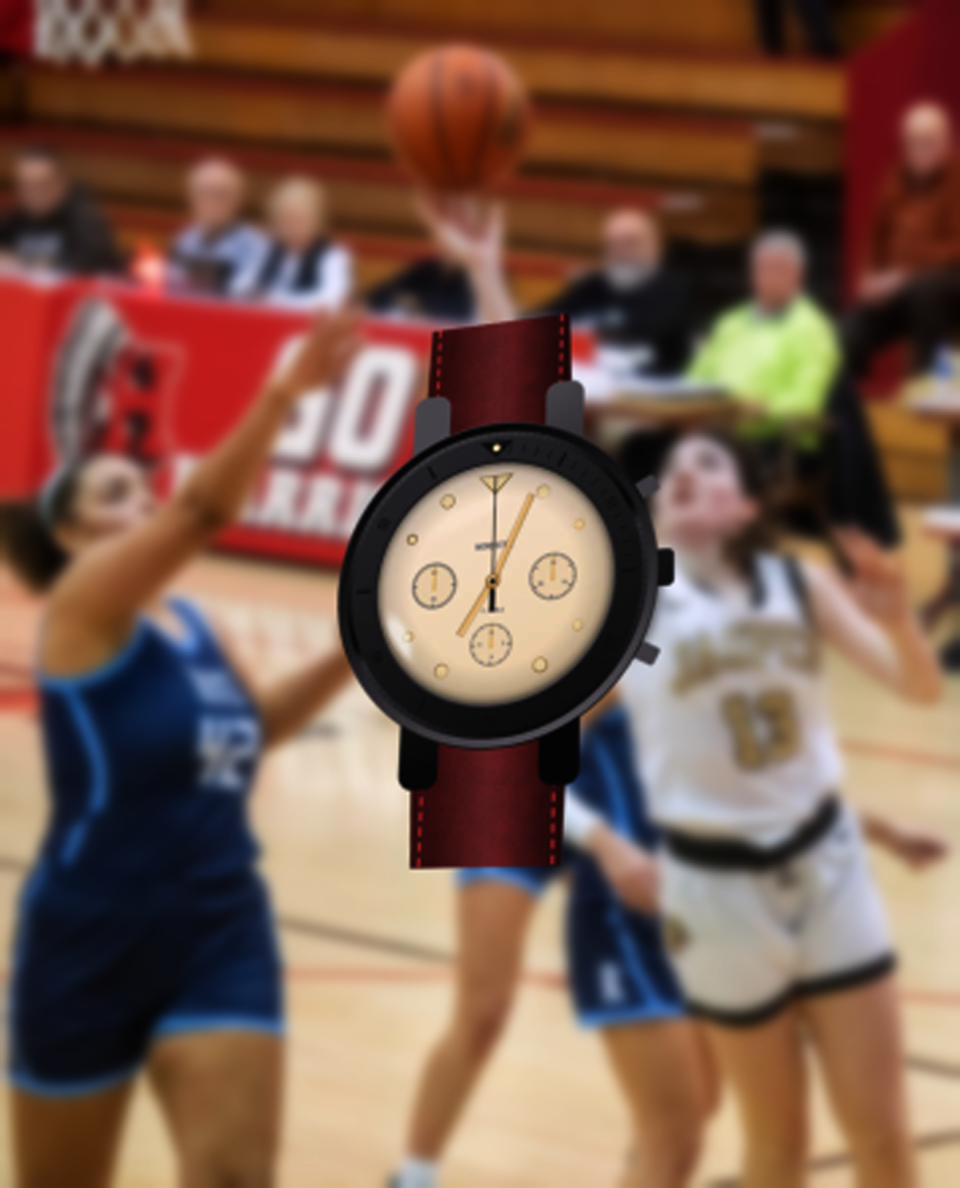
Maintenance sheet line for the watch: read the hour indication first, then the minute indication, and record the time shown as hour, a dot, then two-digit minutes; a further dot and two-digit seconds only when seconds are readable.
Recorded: 7.04
